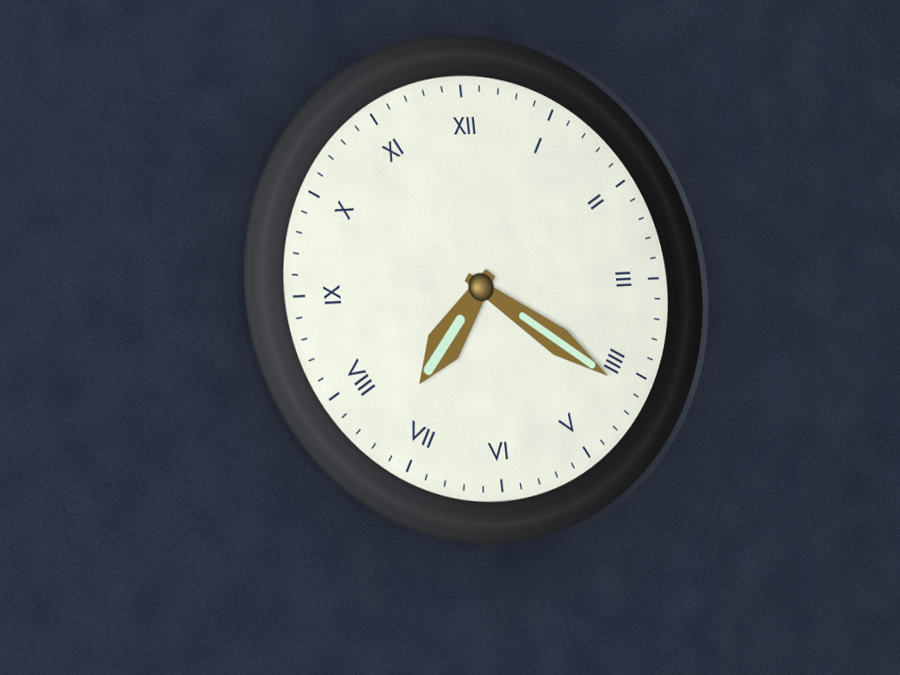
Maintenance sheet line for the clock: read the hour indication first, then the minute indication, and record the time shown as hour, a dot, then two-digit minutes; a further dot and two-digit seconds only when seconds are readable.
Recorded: 7.21
